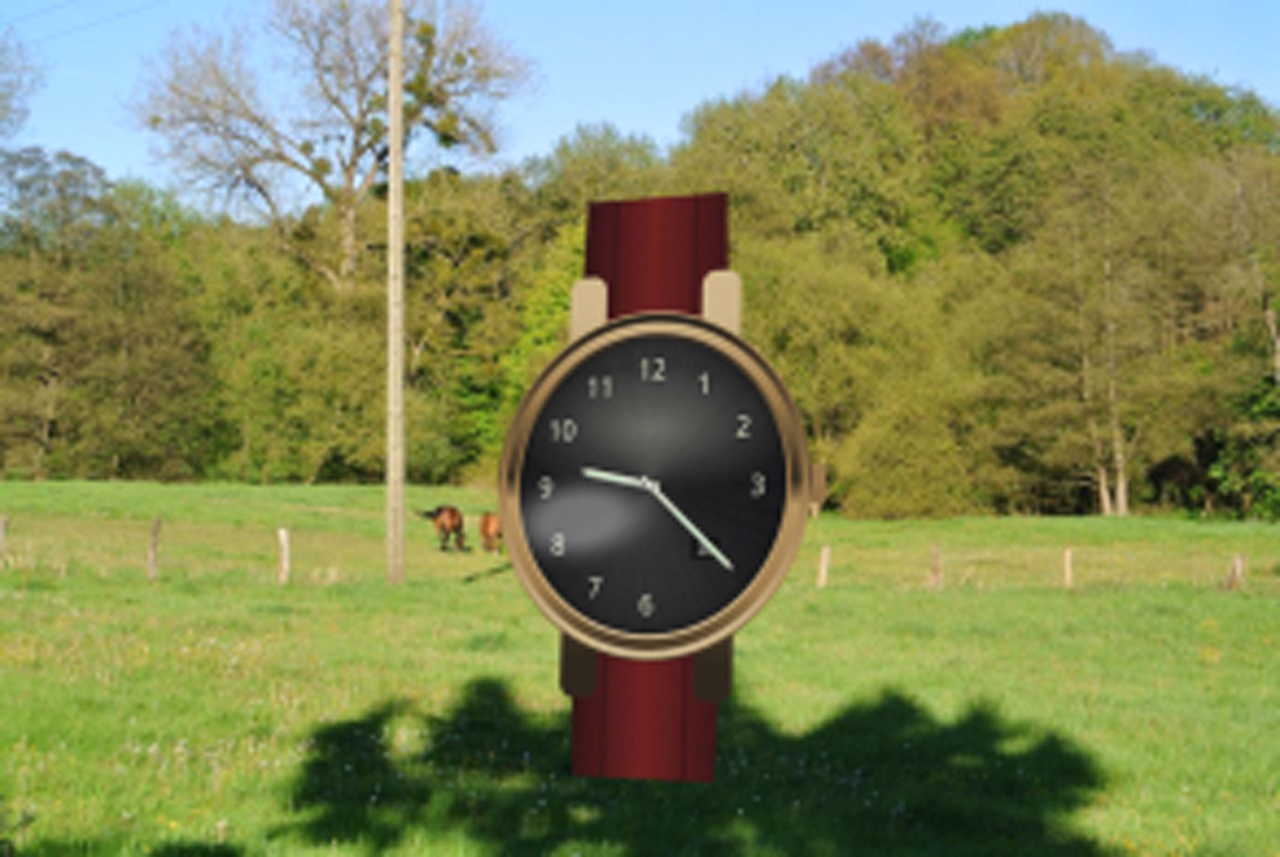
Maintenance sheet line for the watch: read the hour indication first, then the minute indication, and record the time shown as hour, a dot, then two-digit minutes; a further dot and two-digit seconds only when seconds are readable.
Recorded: 9.22
